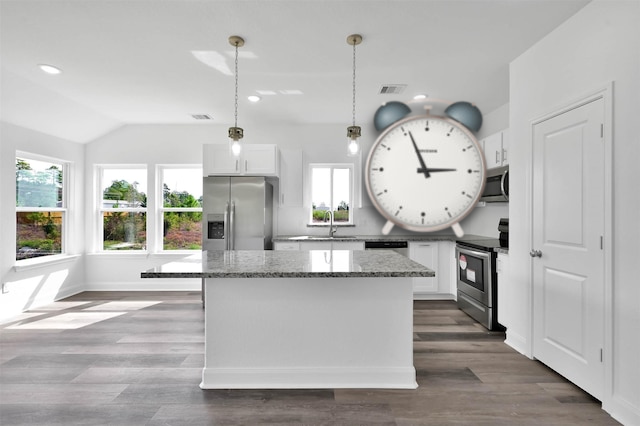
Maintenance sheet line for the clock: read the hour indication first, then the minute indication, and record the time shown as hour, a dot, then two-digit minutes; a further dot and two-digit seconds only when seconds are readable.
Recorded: 2.56
